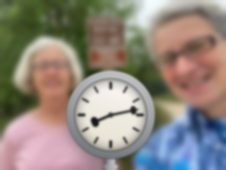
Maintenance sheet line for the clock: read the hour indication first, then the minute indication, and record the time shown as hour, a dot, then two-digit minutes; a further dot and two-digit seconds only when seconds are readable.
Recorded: 8.13
